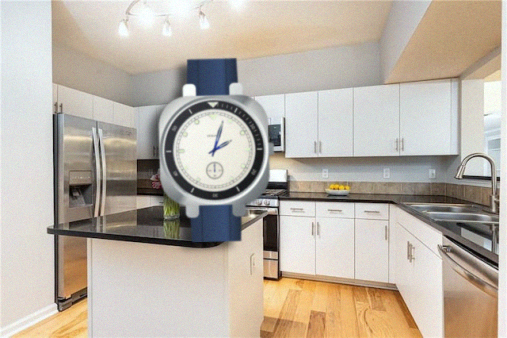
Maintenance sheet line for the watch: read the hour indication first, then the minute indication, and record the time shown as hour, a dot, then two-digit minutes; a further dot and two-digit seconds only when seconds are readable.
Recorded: 2.03
